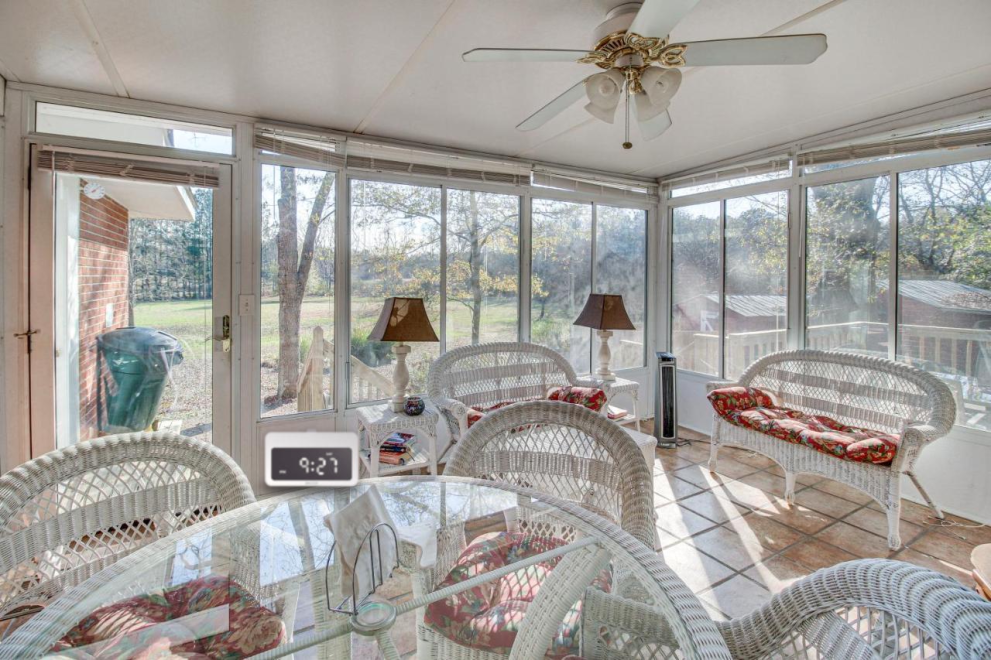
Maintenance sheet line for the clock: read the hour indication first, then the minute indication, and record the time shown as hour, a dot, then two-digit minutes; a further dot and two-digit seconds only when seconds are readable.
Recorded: 9.27
